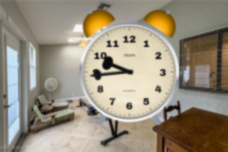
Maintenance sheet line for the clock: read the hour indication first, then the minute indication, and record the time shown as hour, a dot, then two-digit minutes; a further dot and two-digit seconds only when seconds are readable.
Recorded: 9.44
